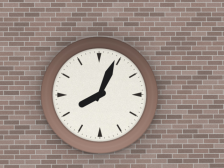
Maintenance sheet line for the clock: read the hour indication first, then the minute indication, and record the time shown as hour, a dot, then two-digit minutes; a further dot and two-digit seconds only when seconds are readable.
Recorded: 8.04
